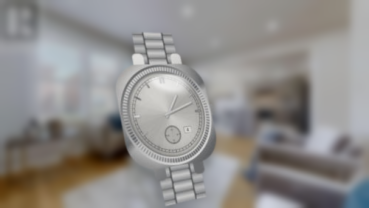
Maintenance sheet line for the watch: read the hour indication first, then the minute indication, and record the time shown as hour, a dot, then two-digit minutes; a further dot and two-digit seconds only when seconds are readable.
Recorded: 1.12
